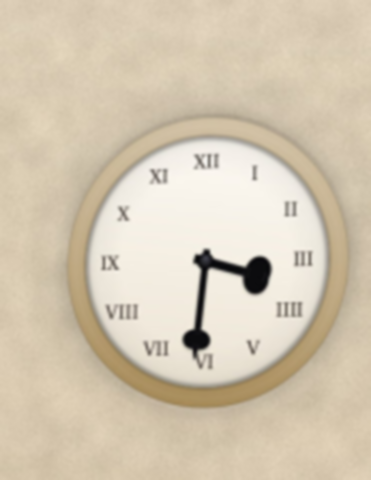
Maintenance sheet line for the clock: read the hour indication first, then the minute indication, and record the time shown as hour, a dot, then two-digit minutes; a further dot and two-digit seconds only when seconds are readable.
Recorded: 3.31
